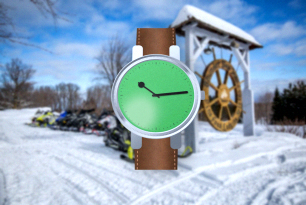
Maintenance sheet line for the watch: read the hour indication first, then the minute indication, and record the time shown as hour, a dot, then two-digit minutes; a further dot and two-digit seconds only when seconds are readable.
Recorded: 10.14
